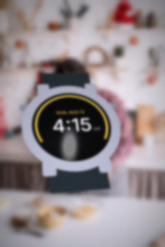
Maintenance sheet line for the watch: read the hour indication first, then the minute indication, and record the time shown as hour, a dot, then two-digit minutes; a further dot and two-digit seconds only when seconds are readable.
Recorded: 4.15
